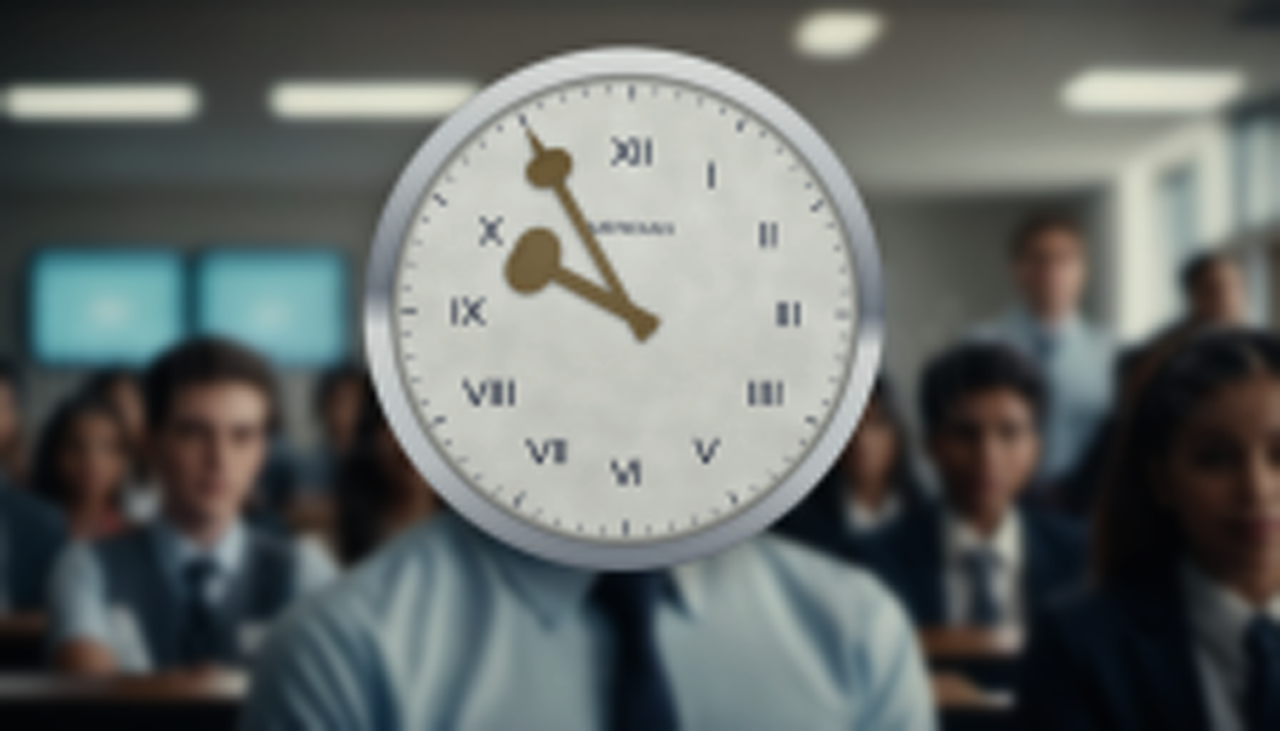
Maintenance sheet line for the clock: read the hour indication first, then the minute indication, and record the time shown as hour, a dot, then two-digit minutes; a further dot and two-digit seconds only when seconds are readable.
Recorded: 9.55
